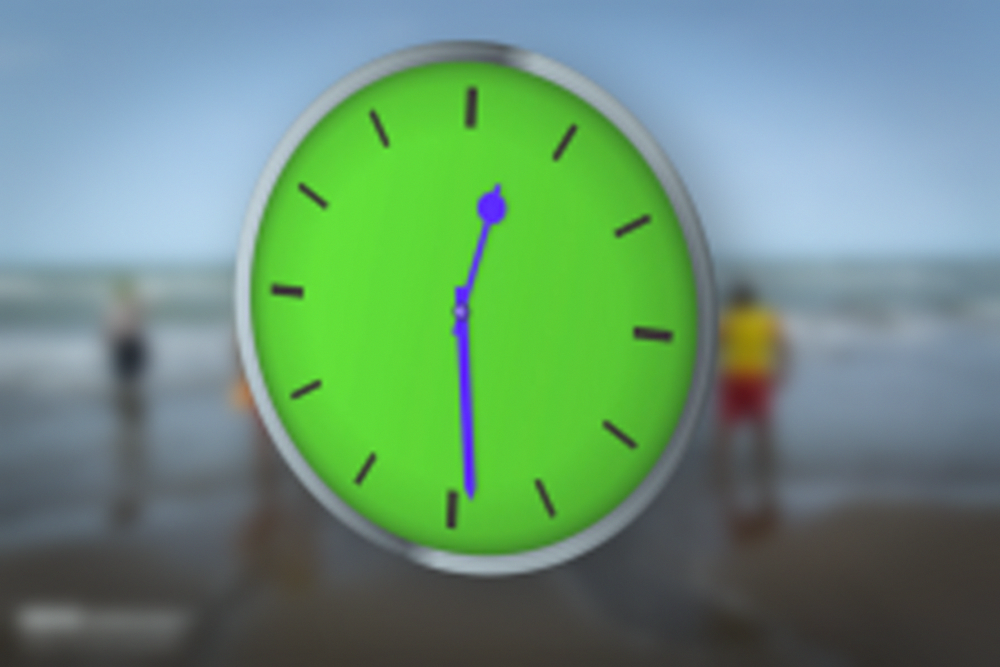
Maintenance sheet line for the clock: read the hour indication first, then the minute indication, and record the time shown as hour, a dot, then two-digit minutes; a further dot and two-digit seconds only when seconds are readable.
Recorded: 12.29
